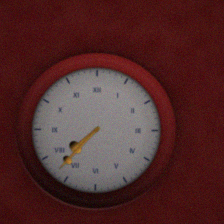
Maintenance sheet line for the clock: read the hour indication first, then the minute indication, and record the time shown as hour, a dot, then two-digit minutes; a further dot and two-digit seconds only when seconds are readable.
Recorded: 7.37
